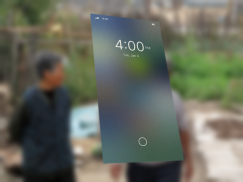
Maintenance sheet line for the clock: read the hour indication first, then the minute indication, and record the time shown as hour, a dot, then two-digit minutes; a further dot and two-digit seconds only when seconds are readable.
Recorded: 4.00
